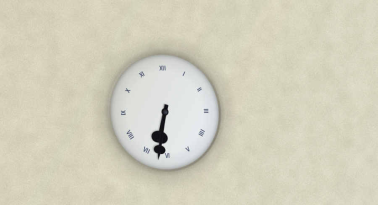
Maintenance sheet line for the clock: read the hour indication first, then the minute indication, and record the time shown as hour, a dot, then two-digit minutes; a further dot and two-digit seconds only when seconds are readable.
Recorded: 6.32
